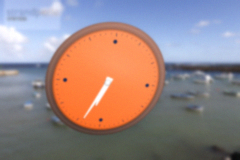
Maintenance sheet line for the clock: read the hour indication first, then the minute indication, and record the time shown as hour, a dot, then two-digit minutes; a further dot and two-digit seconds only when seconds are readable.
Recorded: 6.34
